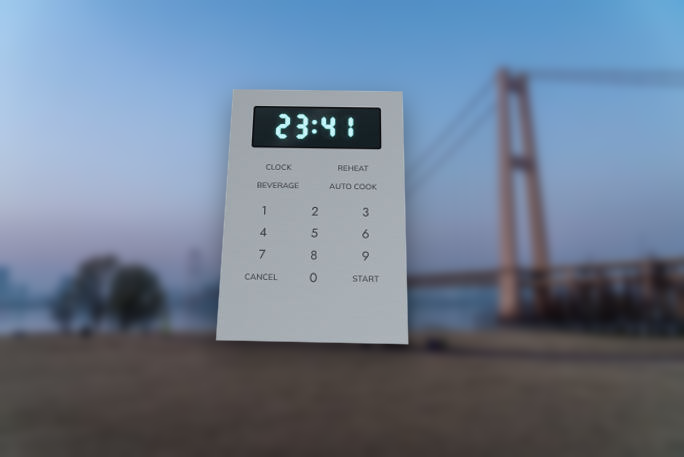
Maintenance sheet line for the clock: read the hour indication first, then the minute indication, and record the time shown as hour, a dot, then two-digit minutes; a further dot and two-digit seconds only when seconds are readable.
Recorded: 23.41
